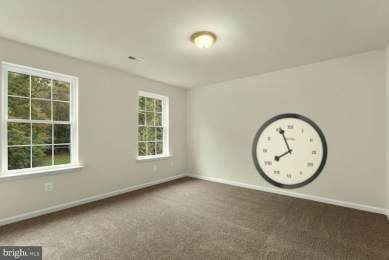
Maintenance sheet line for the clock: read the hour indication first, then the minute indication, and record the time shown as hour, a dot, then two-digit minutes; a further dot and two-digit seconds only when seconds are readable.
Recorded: 7.56
